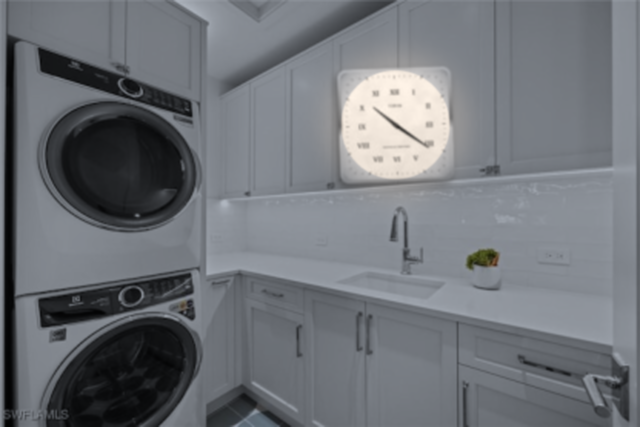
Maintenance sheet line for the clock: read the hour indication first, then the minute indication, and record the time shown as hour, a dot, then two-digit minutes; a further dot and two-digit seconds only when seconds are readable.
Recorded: 10.21
